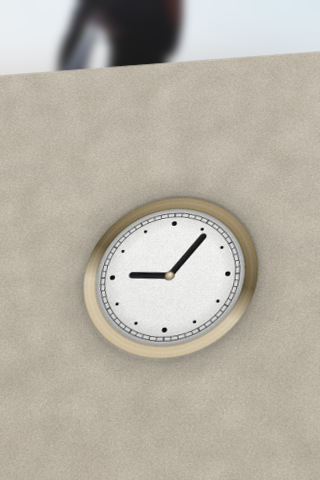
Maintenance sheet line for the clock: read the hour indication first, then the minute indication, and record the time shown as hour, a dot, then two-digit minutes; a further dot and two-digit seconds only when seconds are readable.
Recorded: 9.06
